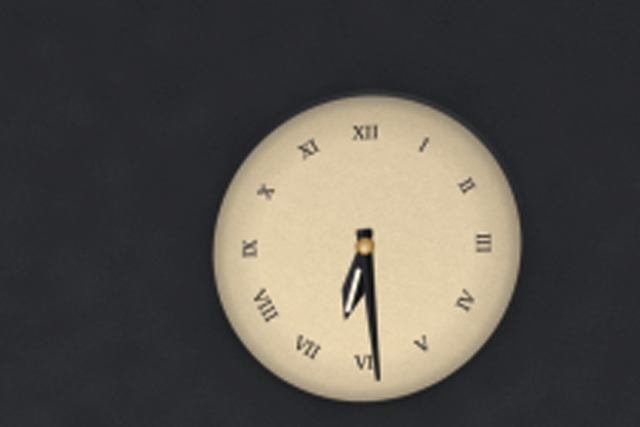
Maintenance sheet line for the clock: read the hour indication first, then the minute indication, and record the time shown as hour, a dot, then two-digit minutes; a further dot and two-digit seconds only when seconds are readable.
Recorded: 6.29
